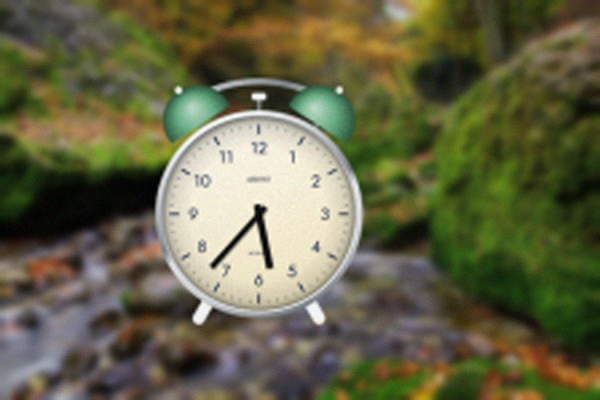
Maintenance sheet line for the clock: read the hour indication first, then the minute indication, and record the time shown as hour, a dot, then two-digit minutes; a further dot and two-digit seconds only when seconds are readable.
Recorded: 5.37
